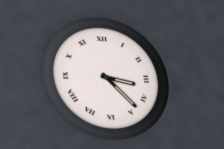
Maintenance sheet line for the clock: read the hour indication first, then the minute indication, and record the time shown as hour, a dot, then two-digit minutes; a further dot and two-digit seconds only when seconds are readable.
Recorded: 3.23
